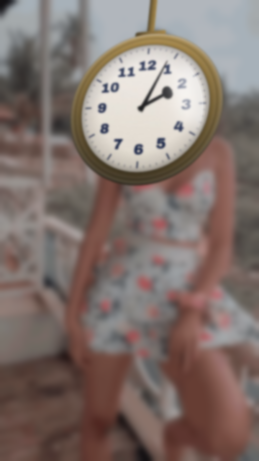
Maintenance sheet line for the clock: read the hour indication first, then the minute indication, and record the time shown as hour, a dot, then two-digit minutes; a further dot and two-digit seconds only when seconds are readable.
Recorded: 2.04
